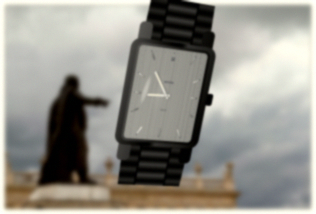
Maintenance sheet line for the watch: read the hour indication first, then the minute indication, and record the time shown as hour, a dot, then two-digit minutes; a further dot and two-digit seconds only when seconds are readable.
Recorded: 8.54
